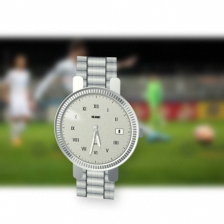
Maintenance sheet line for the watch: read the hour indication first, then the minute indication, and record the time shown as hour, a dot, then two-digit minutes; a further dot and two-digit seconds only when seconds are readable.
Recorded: 5.32
